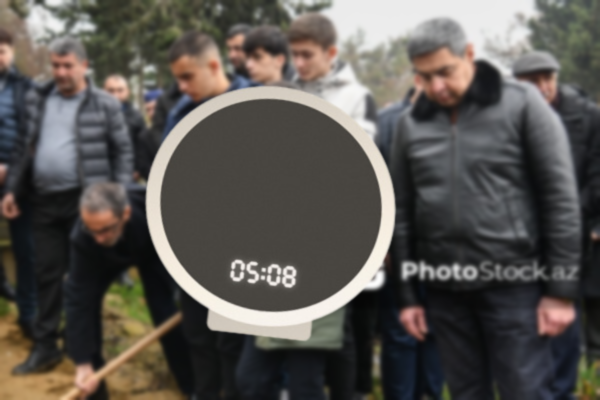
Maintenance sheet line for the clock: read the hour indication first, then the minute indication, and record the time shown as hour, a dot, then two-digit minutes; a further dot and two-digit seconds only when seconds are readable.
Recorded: 5.08
